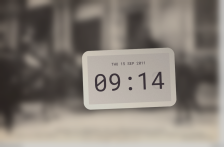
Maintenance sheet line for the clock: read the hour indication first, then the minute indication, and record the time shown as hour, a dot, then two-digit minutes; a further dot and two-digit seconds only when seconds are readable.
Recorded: 9.14
